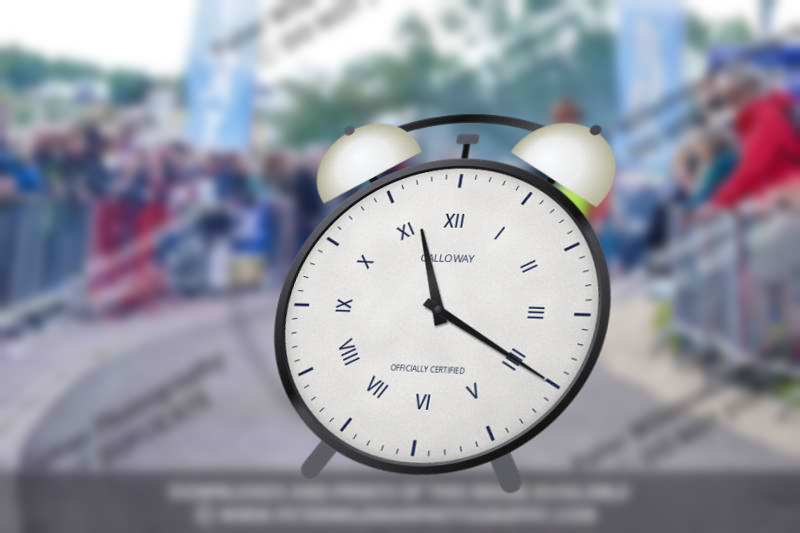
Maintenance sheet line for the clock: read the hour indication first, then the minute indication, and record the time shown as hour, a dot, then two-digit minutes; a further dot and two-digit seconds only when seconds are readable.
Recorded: 11.20
